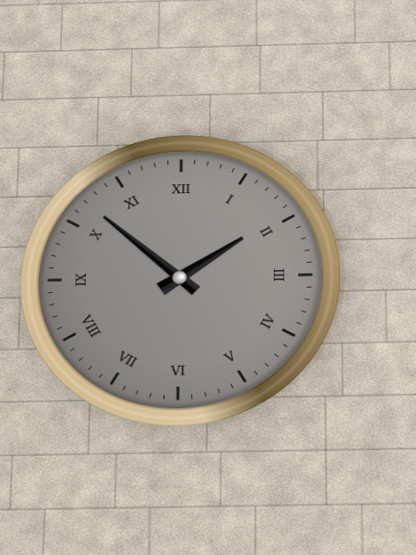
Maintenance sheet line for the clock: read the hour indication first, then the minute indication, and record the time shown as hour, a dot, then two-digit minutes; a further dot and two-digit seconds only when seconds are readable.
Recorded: 1.52
